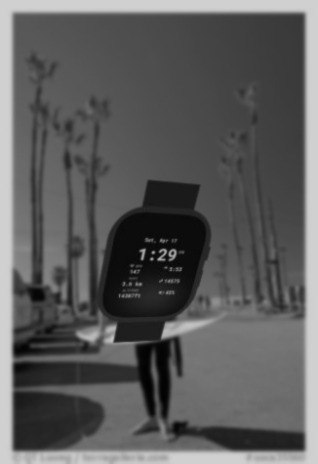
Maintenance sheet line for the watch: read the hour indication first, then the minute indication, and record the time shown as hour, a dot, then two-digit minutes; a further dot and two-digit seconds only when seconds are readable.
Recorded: 1.29
